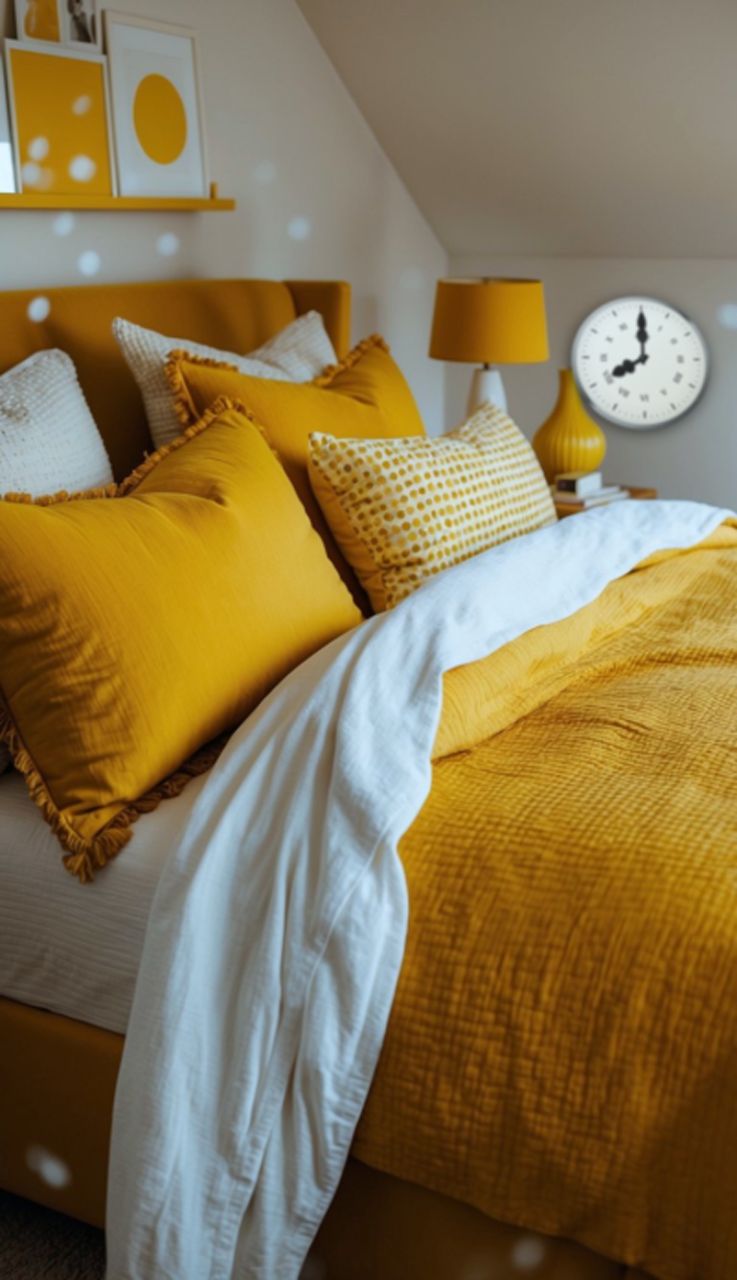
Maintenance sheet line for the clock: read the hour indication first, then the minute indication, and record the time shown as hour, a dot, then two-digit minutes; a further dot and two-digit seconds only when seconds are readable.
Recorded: 8.00
